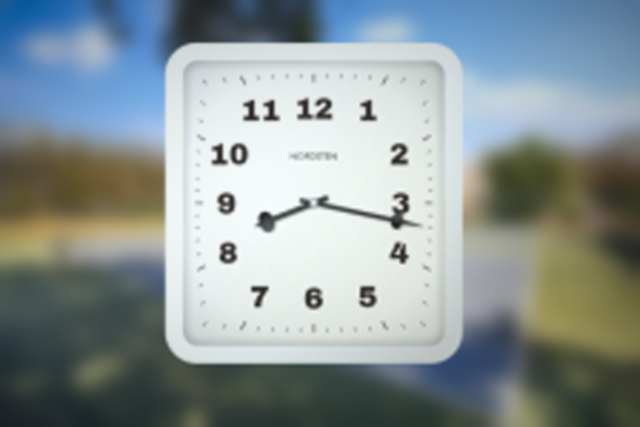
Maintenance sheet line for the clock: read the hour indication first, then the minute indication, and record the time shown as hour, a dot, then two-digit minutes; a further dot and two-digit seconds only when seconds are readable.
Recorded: 8.17
